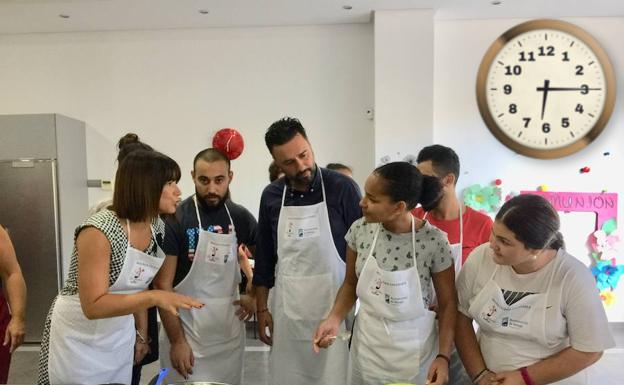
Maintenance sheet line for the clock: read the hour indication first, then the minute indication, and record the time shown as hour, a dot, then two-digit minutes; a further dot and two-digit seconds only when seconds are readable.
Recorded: 6.15
